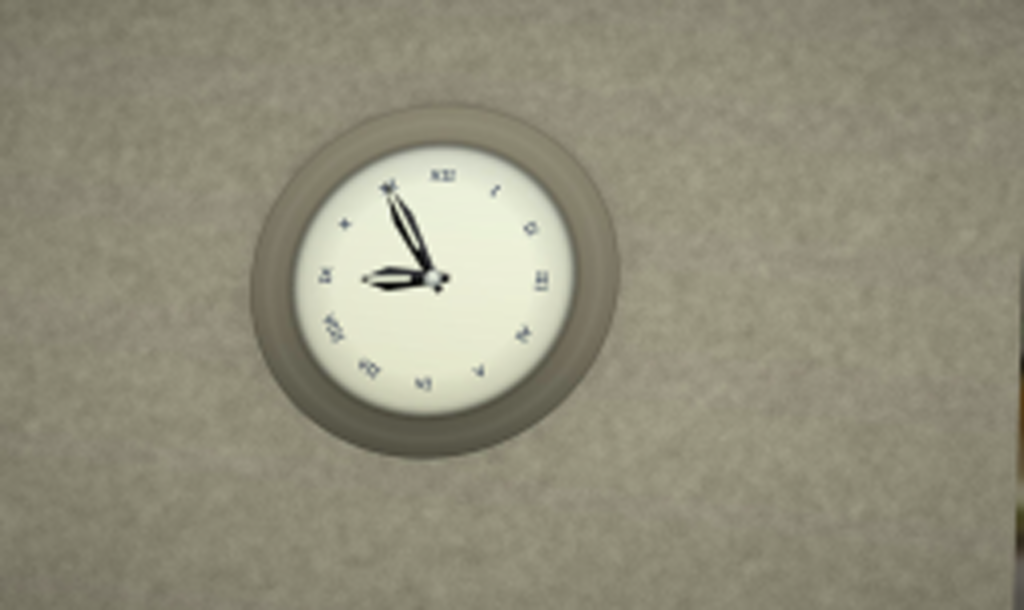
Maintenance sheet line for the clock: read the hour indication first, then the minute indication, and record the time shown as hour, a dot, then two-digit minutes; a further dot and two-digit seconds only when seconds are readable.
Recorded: 8.55
